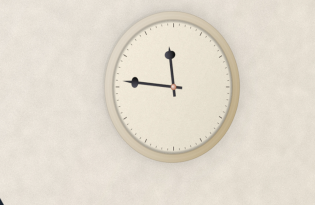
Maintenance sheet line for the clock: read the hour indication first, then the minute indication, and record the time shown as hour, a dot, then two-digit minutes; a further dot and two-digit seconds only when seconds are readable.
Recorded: 11.46
